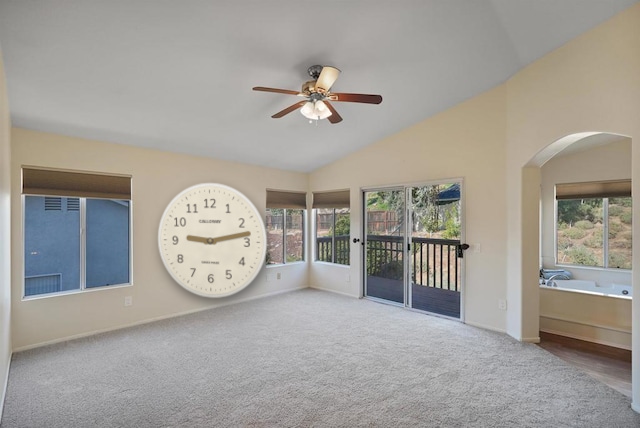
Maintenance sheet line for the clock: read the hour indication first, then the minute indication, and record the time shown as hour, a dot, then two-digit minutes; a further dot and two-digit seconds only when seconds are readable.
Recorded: 9.13
